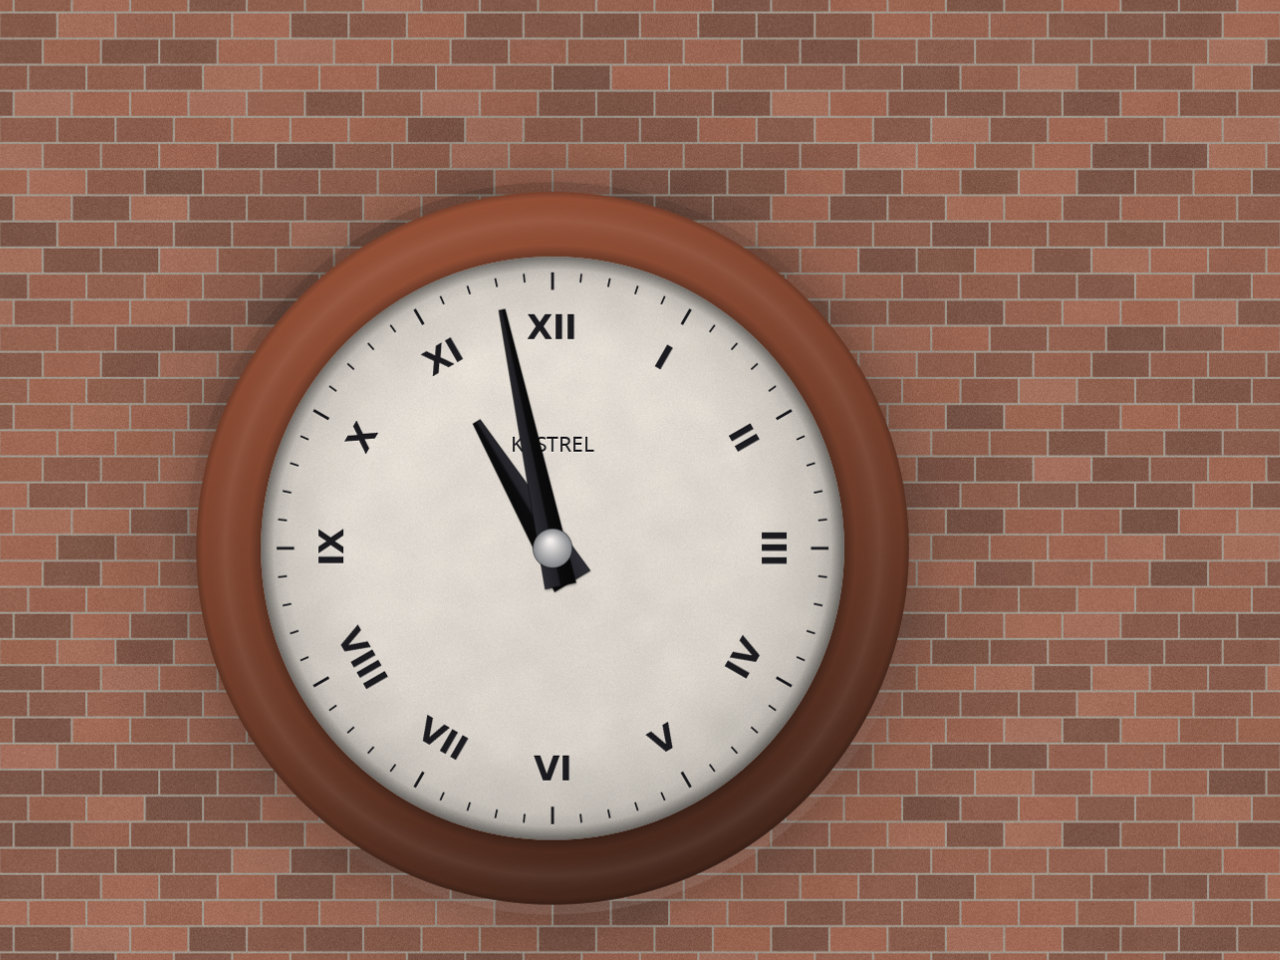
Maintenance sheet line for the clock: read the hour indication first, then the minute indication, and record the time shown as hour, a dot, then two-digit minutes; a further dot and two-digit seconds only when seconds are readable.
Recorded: 10.58
